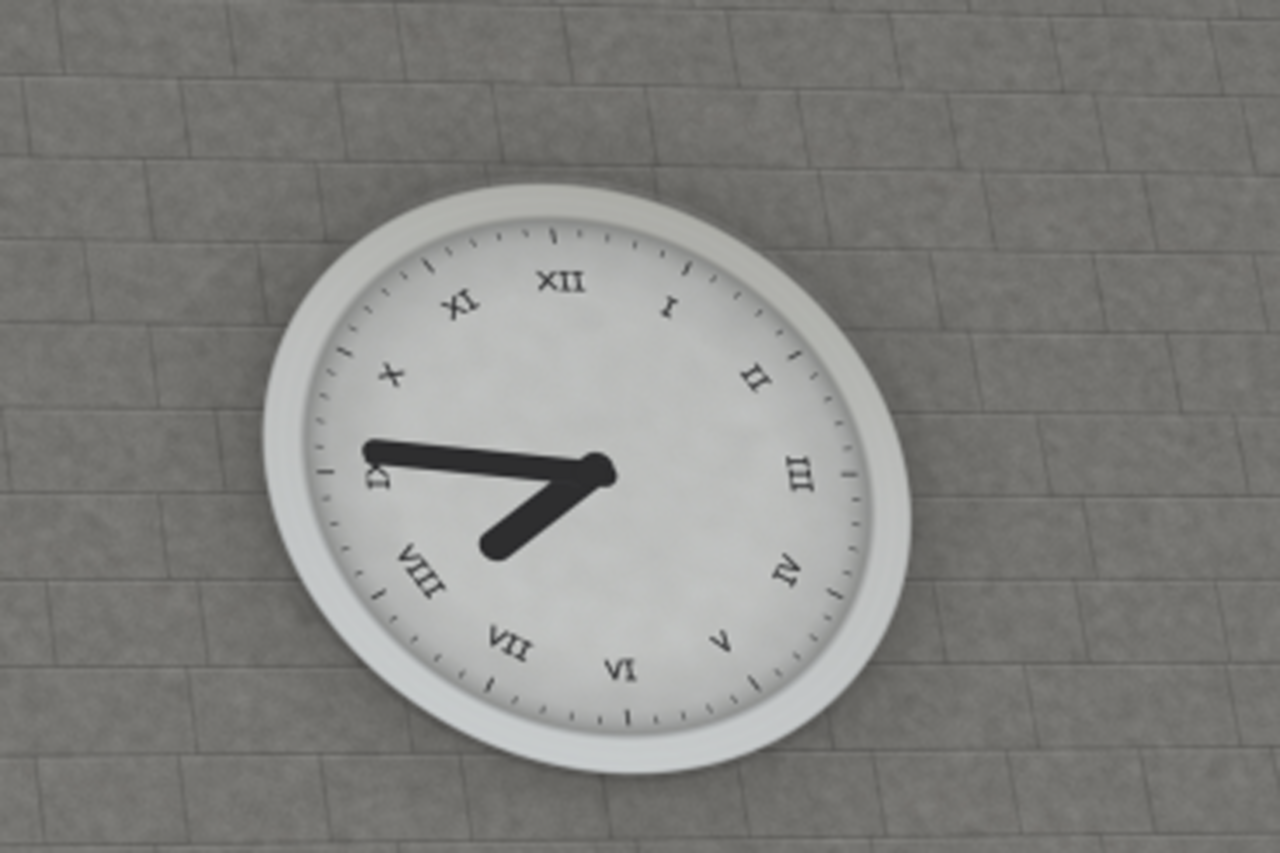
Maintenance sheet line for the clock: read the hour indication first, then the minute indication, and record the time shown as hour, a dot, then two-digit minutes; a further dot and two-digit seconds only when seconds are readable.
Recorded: 7.46
